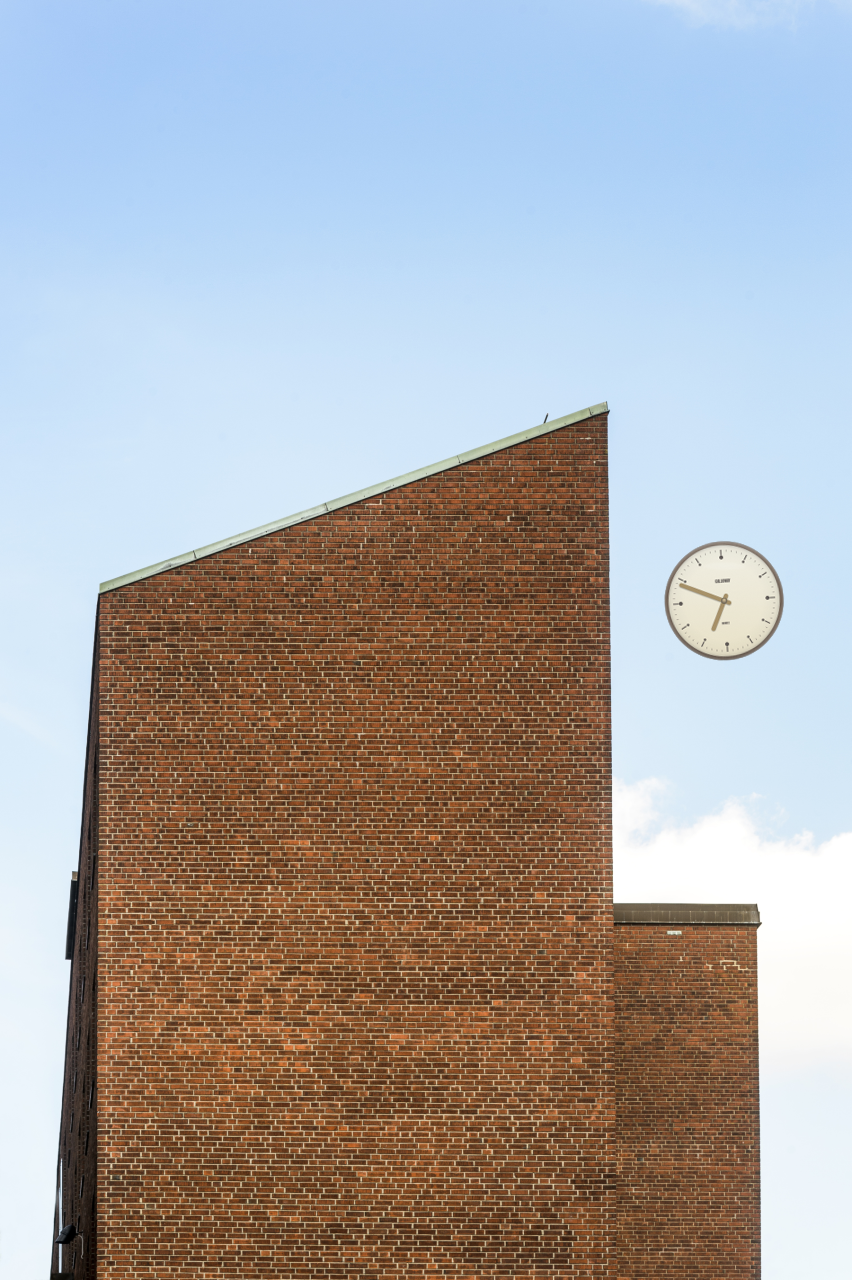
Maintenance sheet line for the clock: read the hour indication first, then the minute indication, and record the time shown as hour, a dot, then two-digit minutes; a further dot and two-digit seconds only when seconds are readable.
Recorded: 6.49
